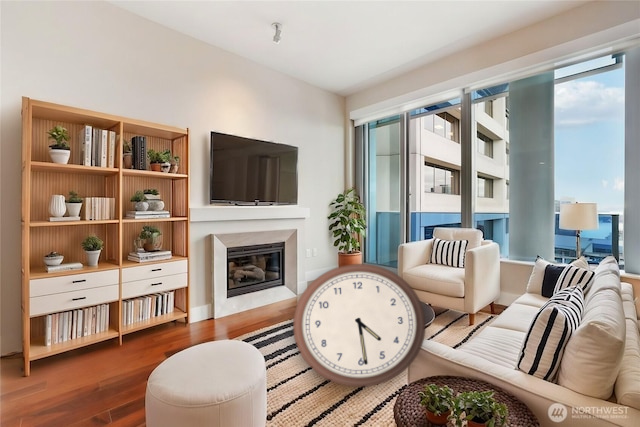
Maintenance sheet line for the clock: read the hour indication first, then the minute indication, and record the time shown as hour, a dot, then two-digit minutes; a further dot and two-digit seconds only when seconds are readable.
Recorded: 4.29
